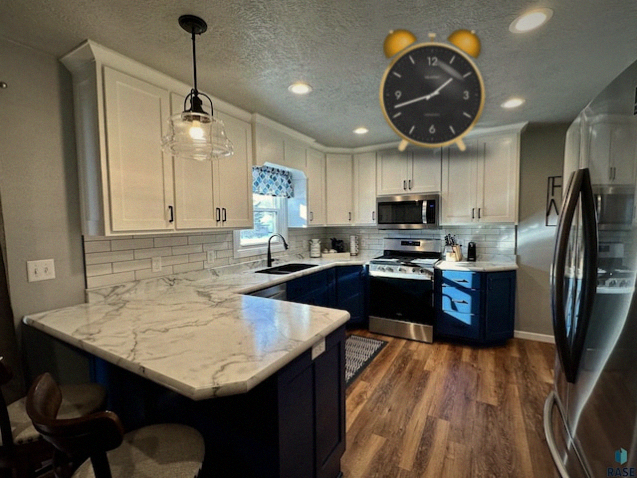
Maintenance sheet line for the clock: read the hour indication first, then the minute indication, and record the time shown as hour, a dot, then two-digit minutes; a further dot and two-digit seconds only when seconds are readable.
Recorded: 1.42
